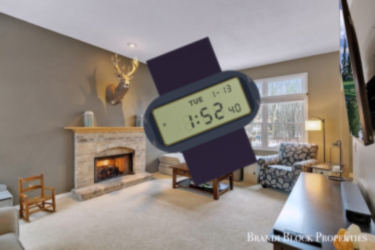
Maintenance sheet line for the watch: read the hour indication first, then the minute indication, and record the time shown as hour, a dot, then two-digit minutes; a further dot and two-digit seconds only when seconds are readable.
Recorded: 1.52
